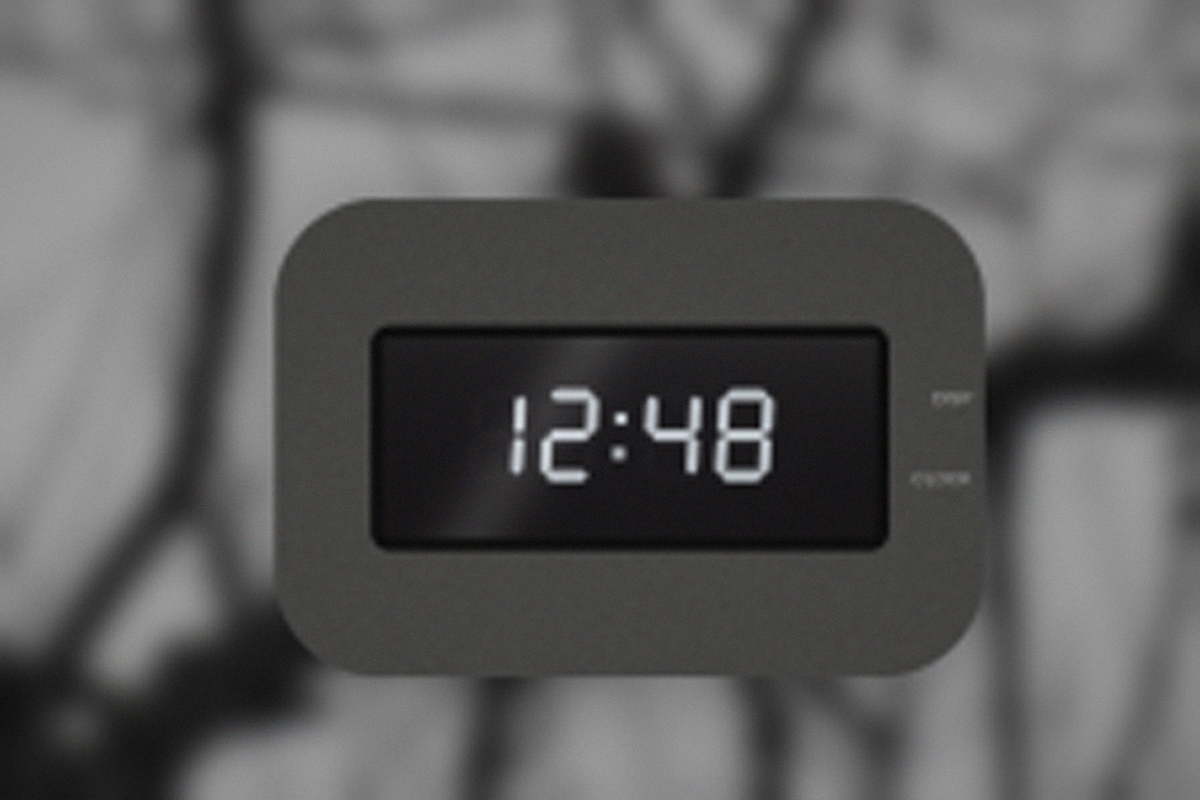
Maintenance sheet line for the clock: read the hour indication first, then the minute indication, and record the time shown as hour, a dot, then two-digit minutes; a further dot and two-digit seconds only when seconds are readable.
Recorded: 12.48
